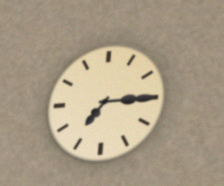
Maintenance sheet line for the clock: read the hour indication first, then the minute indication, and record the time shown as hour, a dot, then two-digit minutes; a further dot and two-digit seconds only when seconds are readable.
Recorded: 7.15
